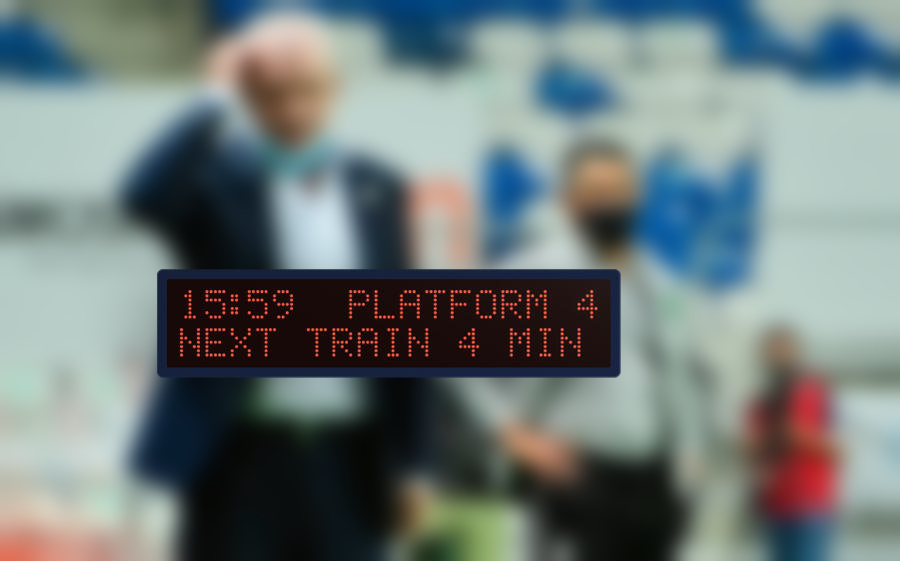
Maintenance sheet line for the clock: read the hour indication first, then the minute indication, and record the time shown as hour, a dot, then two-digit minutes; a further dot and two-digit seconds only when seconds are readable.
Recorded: 15.59
